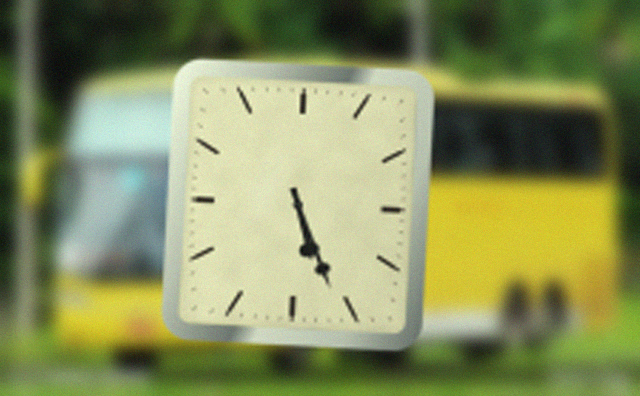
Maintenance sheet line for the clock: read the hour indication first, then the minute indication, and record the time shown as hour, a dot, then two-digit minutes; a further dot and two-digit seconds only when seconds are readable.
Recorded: 5.26
